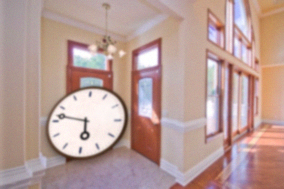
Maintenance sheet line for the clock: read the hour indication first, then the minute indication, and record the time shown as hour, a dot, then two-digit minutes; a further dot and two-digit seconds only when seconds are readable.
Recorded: 5.47
